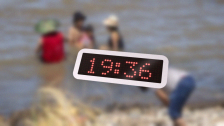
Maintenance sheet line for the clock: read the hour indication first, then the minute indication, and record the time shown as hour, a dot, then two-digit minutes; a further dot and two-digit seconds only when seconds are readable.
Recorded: 19.36
